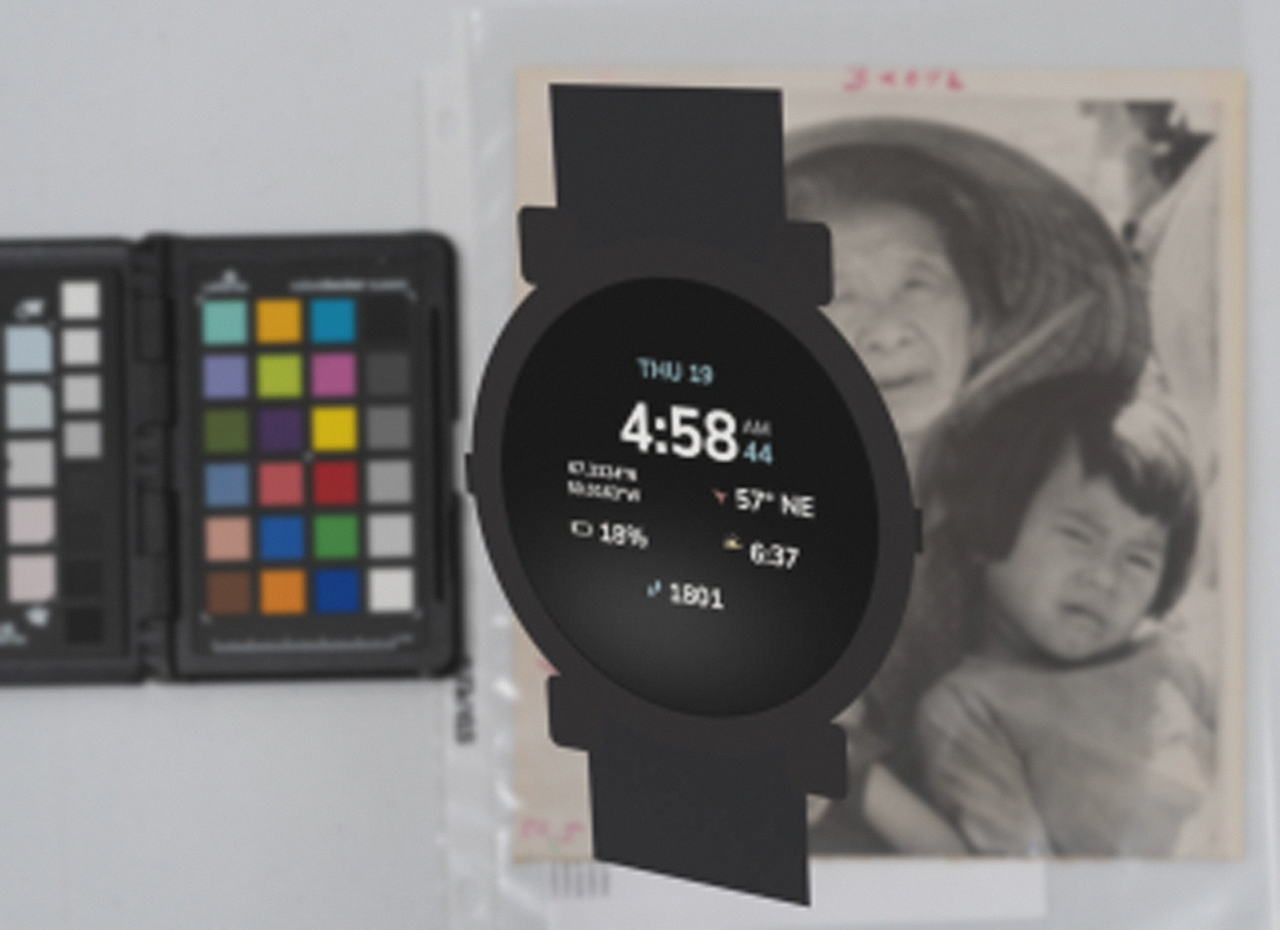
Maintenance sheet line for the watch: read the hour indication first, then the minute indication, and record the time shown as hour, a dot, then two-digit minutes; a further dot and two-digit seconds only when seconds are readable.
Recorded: 4.58
